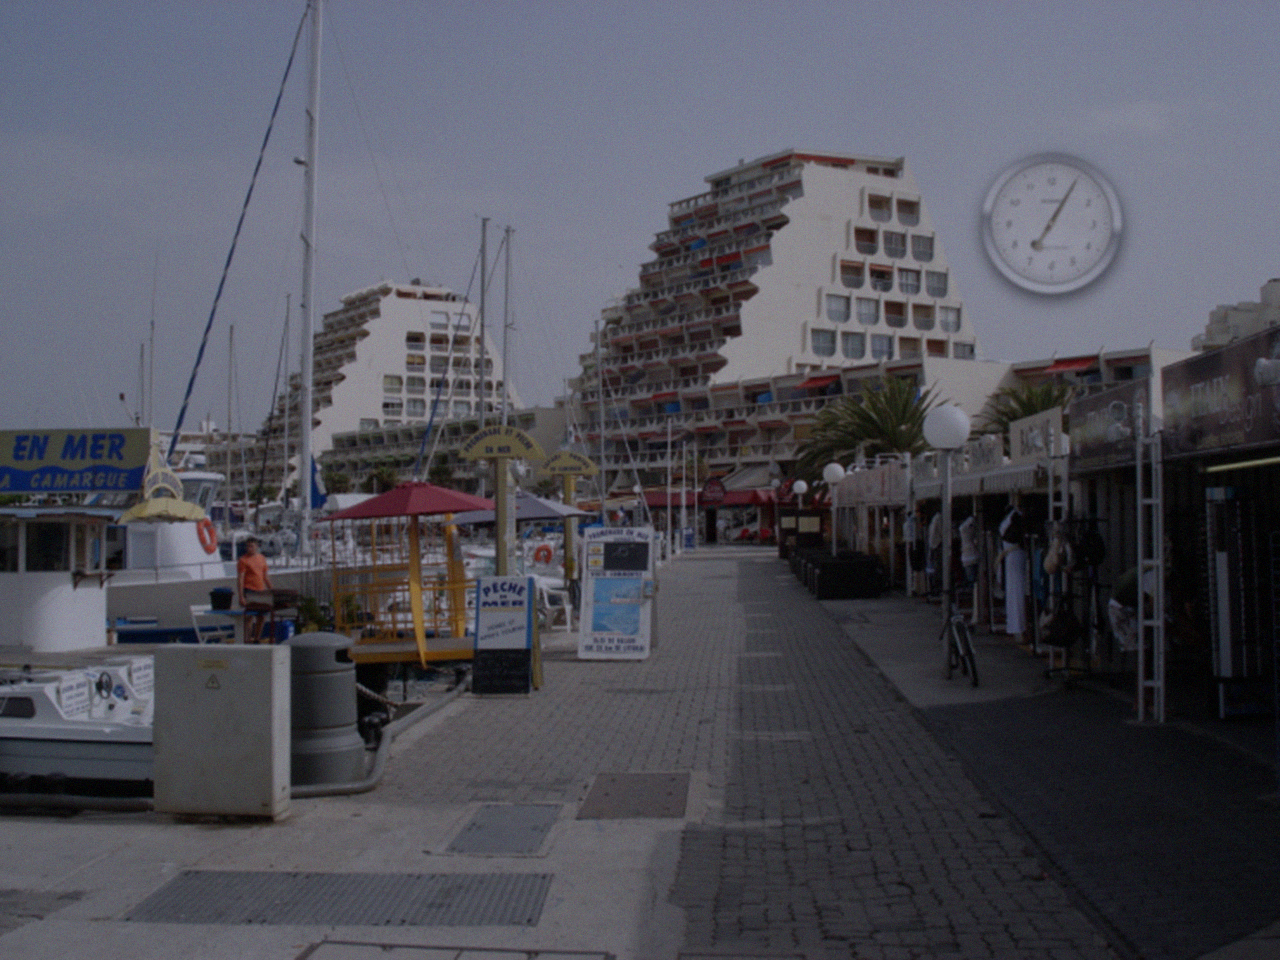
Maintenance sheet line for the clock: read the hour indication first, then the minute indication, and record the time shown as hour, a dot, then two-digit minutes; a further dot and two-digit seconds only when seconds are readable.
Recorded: 7.05
